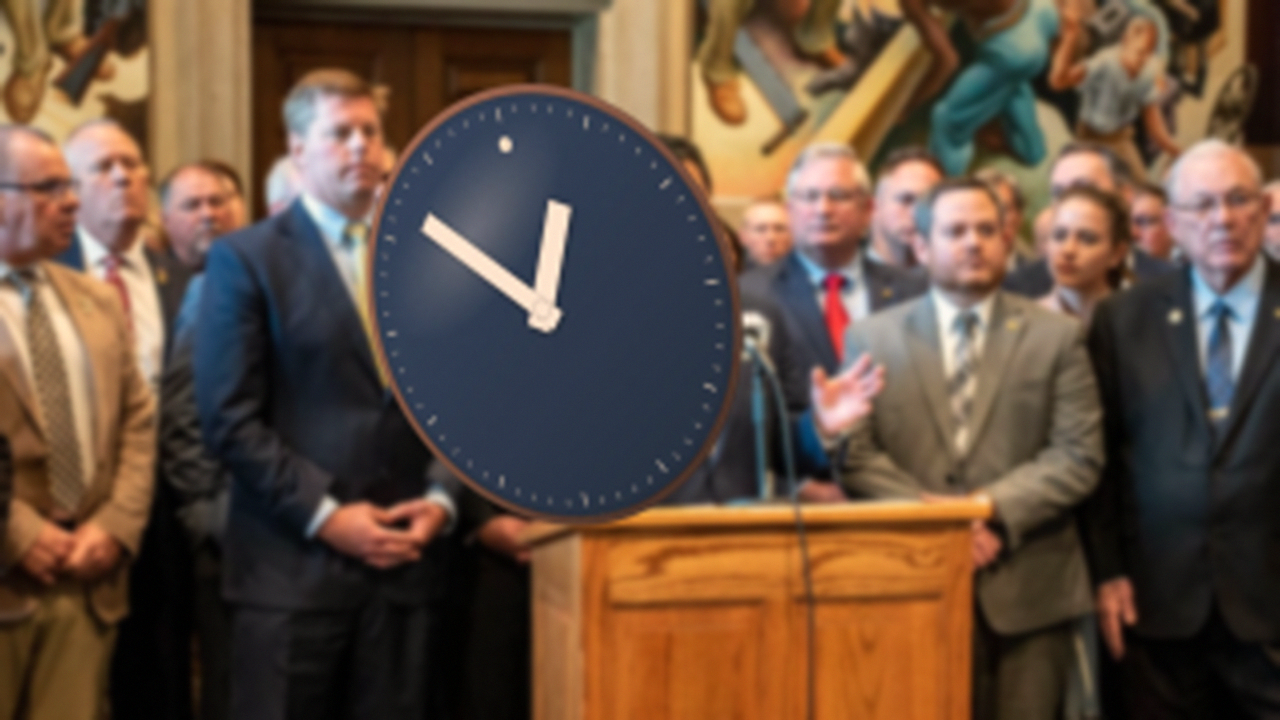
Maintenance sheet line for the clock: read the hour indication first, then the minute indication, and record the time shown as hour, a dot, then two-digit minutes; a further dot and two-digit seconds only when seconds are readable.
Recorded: 12.52
